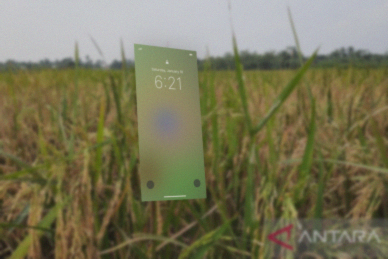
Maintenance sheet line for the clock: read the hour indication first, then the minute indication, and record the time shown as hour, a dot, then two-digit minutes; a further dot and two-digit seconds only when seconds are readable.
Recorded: 6.21
